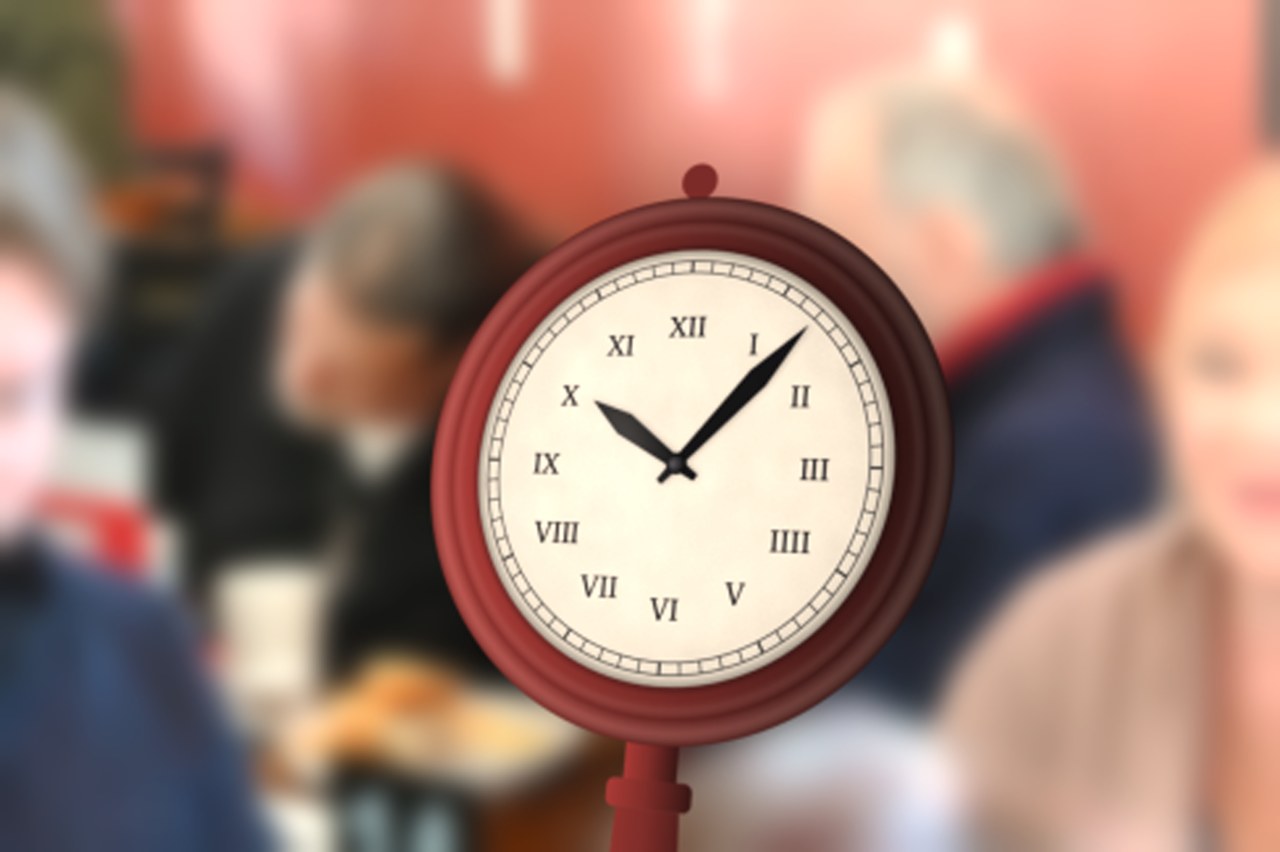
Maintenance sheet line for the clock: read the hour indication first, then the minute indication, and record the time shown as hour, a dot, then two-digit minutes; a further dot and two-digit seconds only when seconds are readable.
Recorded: 10.07
